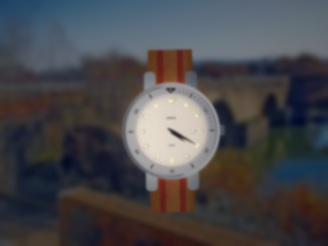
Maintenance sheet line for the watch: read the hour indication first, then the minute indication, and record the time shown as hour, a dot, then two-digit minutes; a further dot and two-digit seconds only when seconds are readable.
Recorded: 4.20
